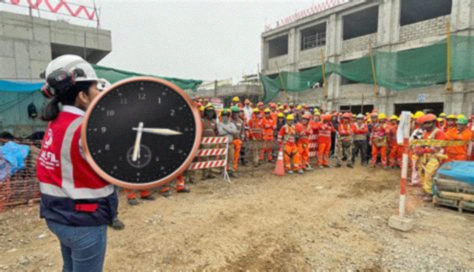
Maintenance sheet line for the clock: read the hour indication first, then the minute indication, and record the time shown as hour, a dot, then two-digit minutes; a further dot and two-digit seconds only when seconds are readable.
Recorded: 6.16
